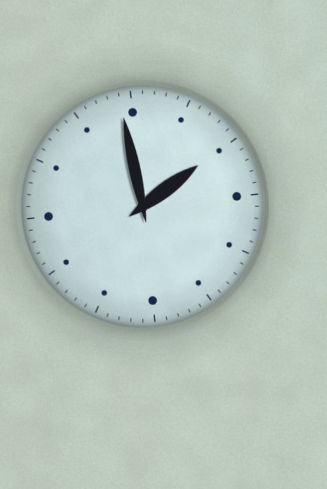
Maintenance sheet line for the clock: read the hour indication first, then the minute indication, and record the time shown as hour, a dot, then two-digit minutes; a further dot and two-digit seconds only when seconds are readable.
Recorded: 1.59
